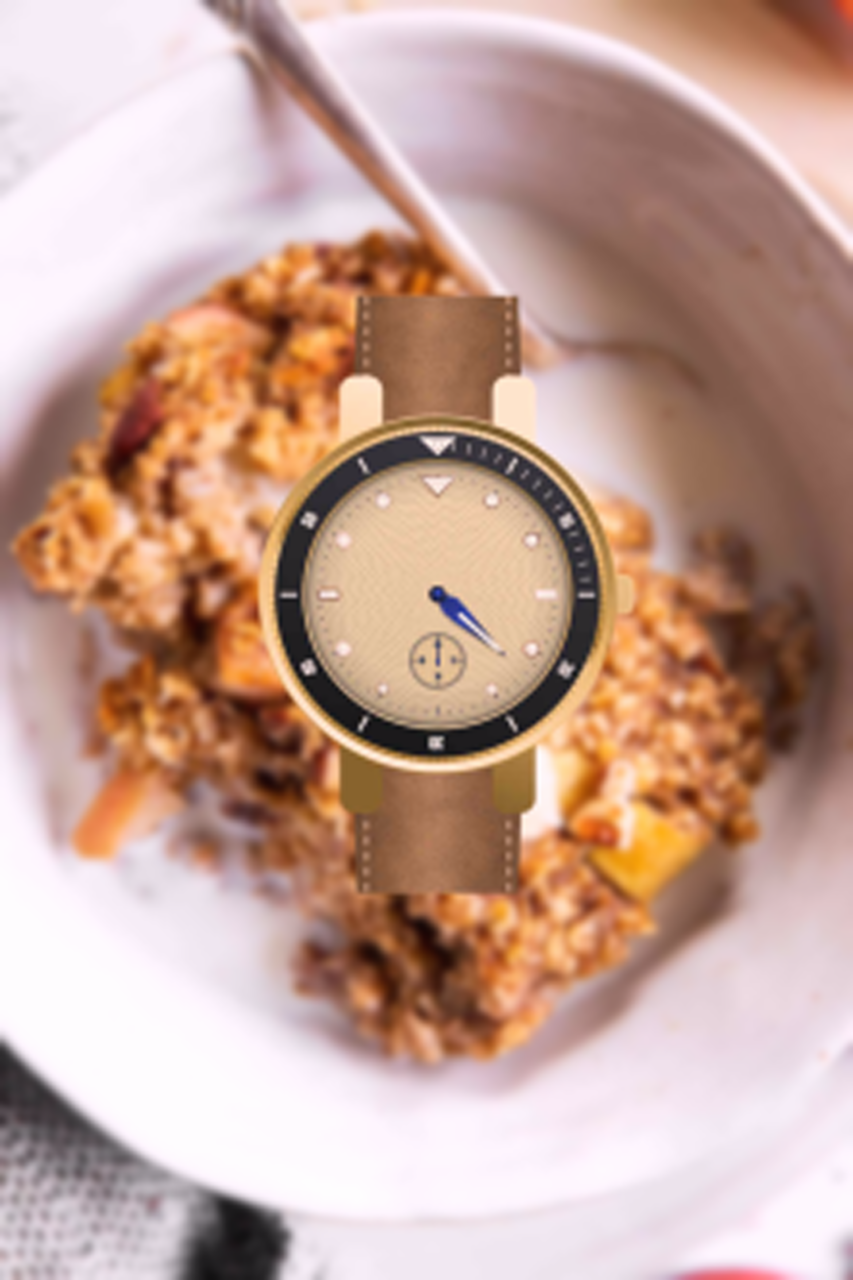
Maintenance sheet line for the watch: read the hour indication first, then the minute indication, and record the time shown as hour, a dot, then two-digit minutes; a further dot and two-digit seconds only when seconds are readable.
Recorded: 4.22
